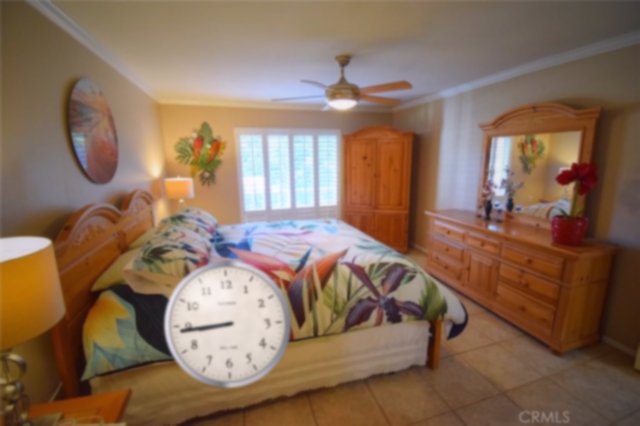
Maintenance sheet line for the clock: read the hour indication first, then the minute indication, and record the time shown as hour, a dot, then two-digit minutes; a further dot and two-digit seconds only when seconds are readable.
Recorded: 8.44
